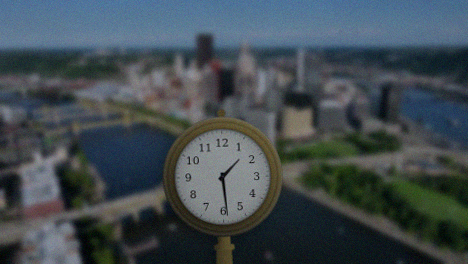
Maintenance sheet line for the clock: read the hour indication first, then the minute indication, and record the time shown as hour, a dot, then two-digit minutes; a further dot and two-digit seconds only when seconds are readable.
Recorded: 1.29
